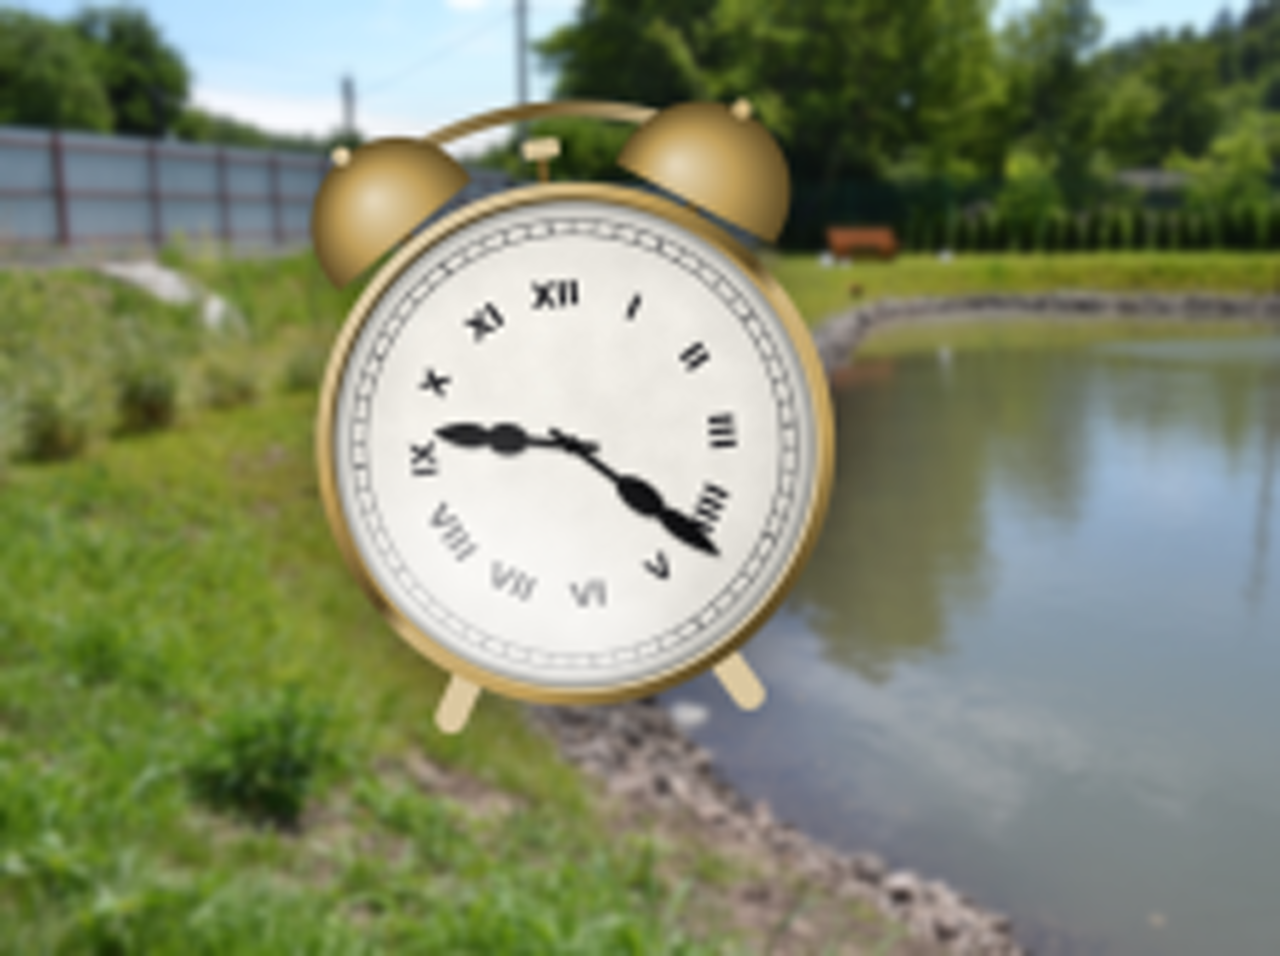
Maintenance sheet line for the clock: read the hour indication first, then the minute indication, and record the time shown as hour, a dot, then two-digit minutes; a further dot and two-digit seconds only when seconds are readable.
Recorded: 9.22
